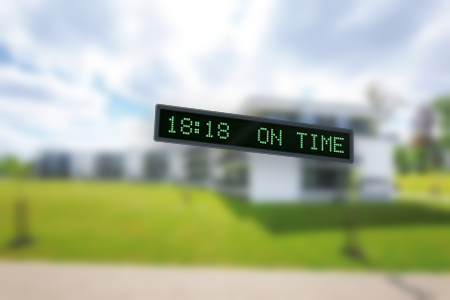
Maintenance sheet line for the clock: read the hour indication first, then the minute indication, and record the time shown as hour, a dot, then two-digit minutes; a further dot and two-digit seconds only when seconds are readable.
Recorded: 18.18
